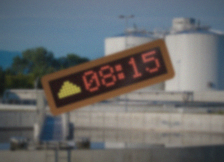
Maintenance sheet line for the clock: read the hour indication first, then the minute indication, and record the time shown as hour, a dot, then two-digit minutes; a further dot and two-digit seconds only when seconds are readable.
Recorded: 8.15
